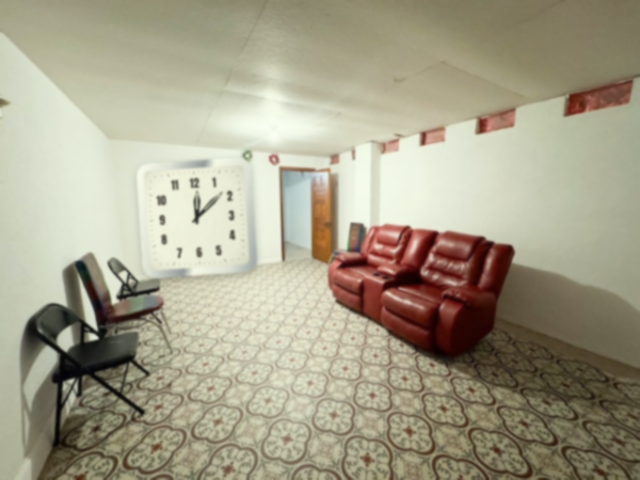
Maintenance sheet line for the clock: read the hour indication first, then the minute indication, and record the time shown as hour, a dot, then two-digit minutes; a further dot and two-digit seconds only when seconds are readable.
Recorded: 12.08
